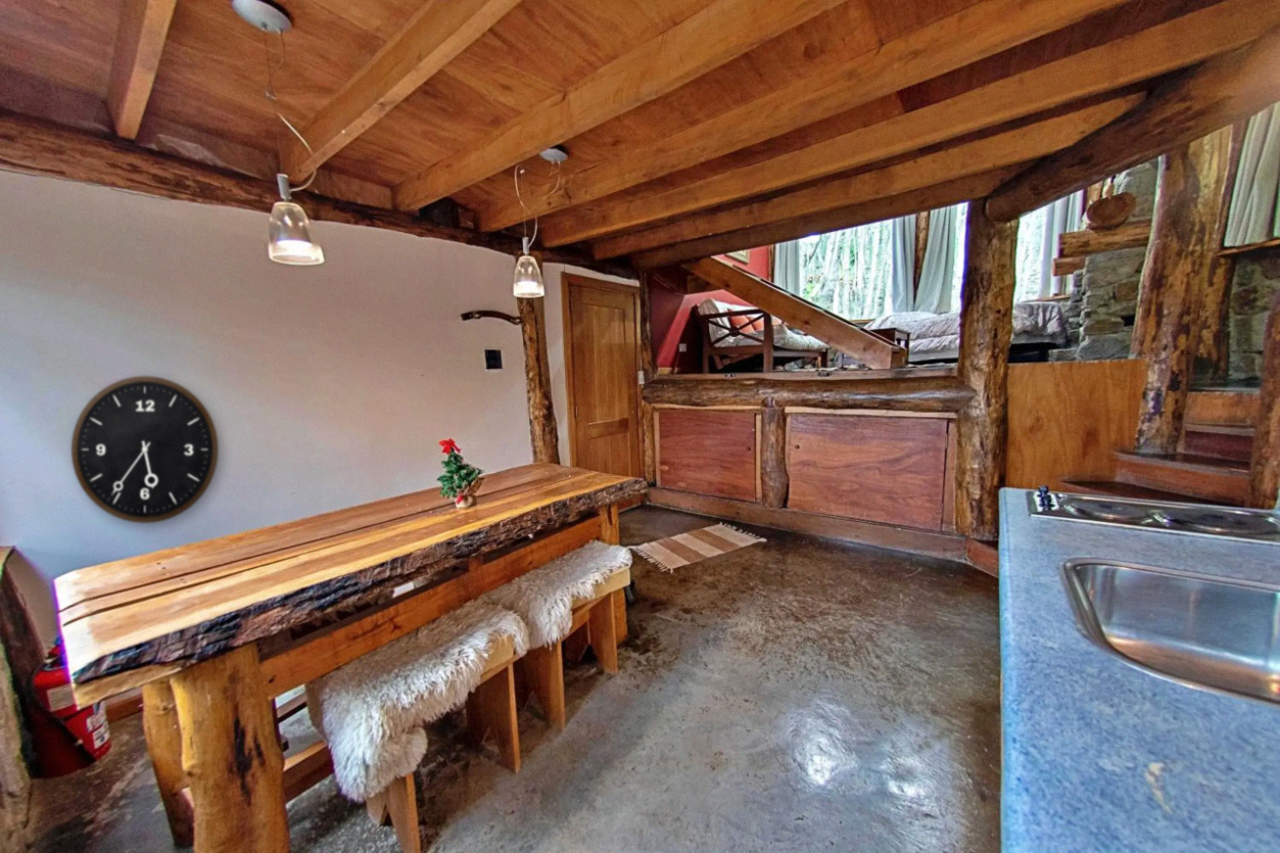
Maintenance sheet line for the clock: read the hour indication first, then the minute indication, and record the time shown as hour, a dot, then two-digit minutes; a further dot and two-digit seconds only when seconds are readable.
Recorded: 5.36
